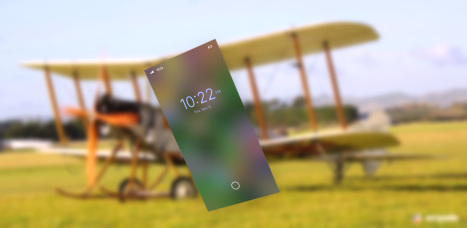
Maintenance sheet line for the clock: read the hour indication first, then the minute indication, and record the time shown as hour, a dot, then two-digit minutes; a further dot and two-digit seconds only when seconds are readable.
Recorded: 10.22
